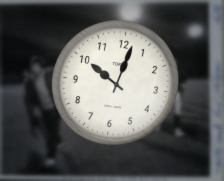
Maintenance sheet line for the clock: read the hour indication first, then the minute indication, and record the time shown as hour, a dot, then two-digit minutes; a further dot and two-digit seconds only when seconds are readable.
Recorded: 10.02
